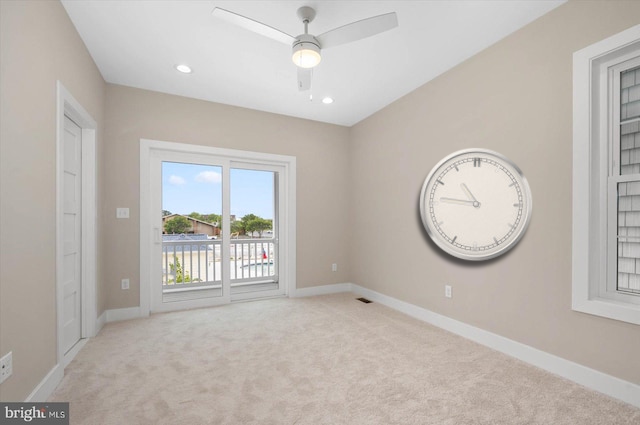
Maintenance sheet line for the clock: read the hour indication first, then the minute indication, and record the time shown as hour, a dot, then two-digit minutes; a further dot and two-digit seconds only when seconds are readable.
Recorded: 10.46
